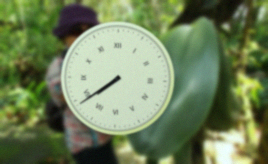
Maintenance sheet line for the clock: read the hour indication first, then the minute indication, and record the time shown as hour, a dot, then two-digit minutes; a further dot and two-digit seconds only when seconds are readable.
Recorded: 7.39
